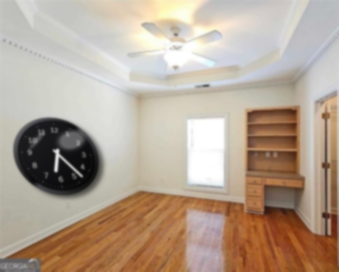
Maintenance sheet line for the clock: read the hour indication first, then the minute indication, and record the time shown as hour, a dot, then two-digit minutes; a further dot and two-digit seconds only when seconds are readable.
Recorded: 6.23
